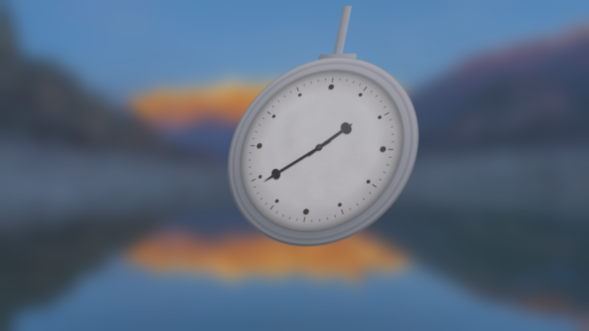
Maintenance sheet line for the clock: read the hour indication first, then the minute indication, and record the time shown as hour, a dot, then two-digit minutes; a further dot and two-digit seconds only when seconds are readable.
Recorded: 1.39
